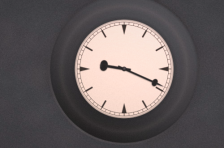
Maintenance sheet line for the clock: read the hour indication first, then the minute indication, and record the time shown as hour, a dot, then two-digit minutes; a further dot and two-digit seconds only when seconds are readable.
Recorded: 9.19
